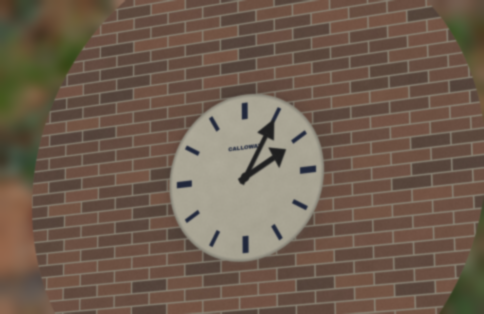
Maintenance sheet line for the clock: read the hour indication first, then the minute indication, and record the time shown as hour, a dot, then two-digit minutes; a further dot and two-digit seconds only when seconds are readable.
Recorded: 2.05
